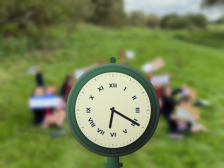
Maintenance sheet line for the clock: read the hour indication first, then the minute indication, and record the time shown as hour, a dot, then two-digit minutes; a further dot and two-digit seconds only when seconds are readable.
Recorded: 6.20
